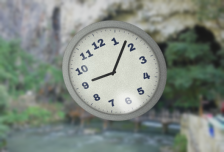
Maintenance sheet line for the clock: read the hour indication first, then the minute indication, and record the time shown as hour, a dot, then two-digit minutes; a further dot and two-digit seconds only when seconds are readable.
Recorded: 9.08
